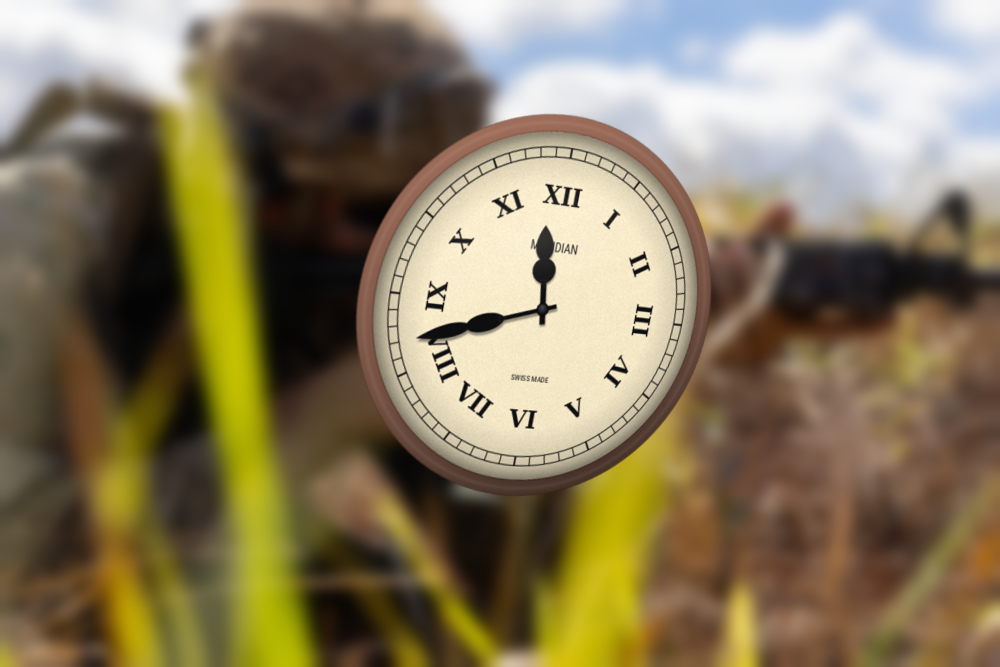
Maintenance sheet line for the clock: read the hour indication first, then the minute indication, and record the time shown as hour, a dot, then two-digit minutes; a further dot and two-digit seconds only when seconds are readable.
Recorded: 11.42
